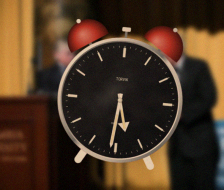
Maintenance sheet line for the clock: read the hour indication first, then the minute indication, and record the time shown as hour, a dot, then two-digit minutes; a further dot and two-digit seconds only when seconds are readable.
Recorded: 5.31
